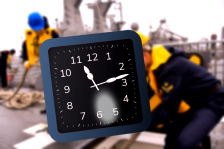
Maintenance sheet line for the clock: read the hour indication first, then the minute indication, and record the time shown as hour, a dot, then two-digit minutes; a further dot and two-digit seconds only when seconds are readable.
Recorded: 11.13
